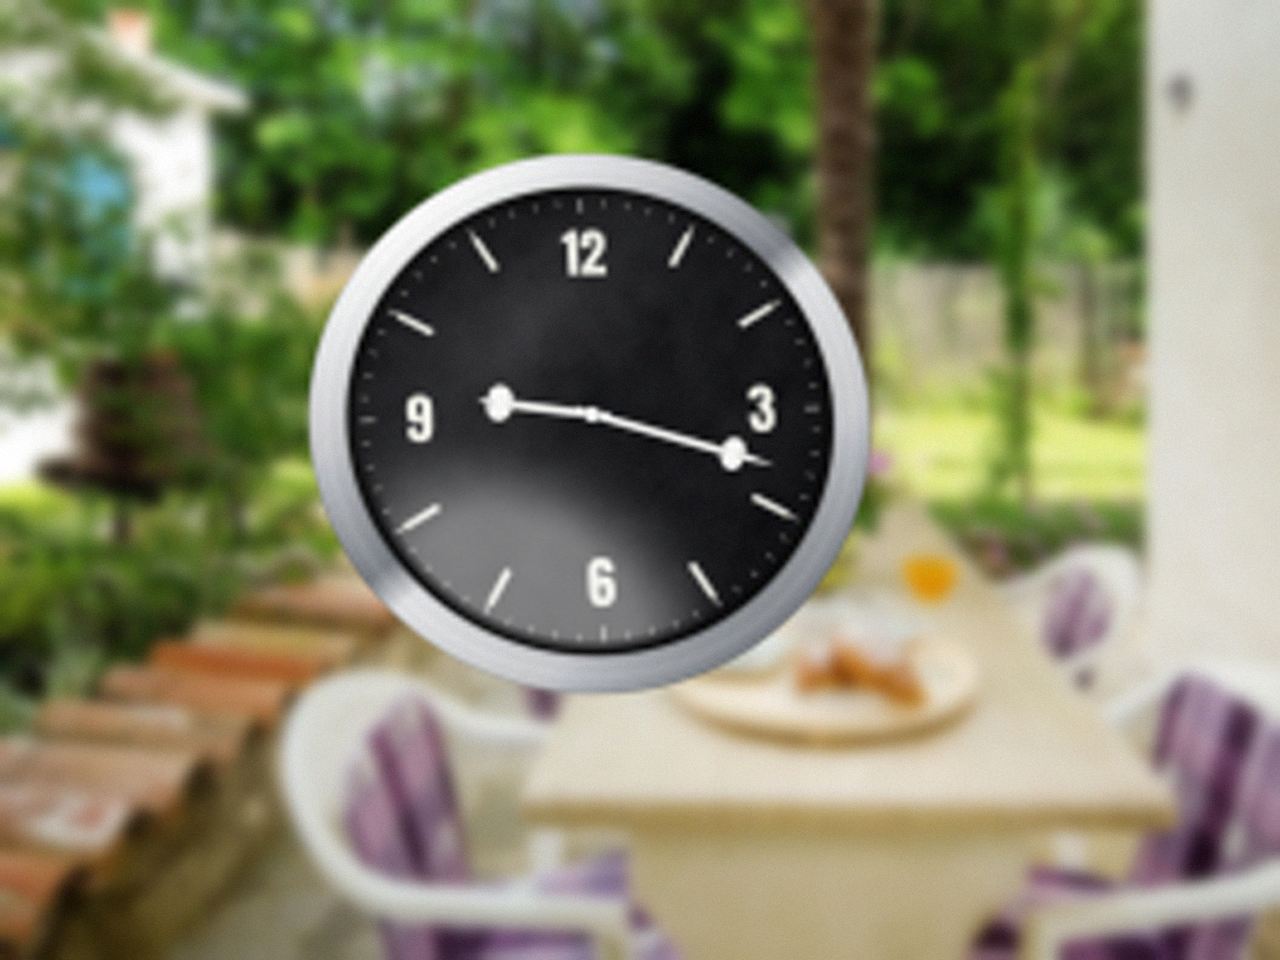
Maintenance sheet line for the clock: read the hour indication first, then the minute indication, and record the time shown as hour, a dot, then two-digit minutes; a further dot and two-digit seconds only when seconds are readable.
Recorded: 9.18
